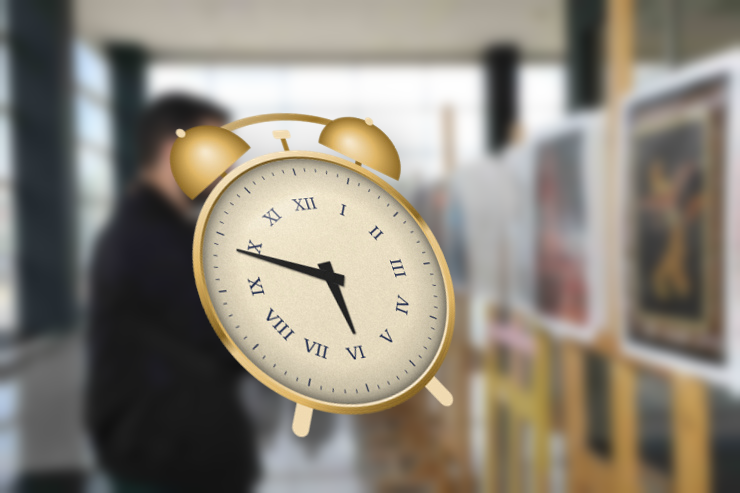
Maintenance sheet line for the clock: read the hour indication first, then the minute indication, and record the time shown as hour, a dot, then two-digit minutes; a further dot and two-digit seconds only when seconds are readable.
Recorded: 5.49
